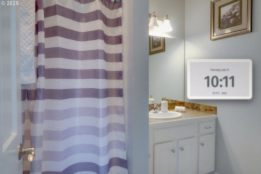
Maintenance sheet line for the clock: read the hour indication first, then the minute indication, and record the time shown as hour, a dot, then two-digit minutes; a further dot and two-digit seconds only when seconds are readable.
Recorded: 10.11
